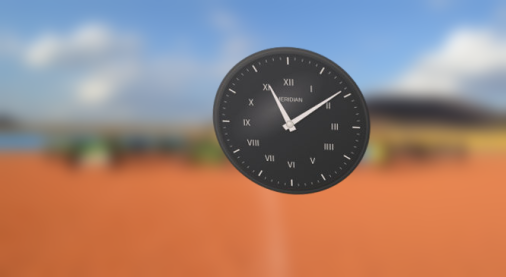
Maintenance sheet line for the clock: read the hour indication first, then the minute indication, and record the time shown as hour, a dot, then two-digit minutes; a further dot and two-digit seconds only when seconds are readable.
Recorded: 11.09
